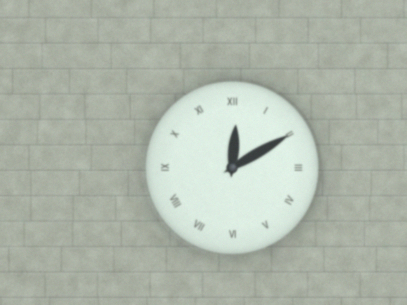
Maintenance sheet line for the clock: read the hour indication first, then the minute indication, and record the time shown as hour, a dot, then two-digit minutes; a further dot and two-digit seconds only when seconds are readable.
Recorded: 12.10
